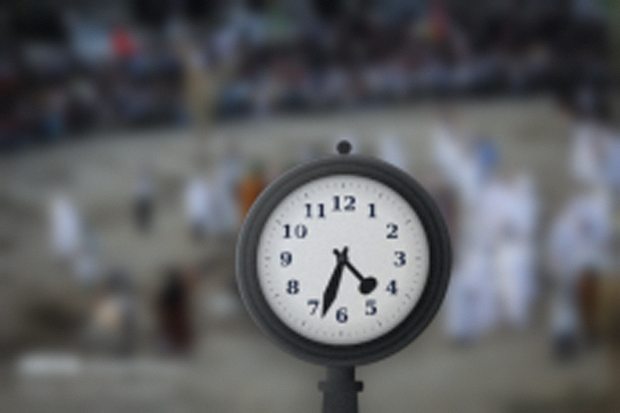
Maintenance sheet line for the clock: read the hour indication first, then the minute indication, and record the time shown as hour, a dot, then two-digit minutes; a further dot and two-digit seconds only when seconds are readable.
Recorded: 4.33
